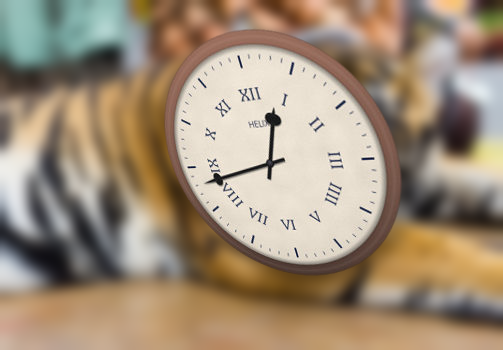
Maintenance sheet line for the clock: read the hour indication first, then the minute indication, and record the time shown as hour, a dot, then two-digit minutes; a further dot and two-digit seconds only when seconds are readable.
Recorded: 12.43
